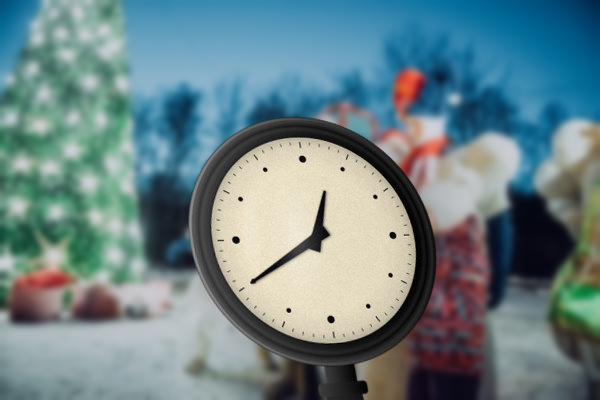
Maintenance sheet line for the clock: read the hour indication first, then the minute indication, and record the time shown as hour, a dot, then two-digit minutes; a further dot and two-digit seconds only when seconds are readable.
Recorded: 12.40
